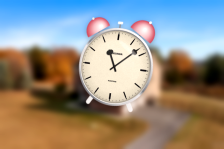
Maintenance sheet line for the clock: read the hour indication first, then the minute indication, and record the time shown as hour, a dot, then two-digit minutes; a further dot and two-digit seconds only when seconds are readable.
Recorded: 11.08
